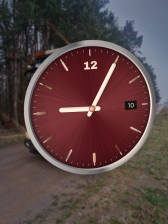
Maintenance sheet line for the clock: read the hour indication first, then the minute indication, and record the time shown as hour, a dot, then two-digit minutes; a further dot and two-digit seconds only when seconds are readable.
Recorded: 9.05
